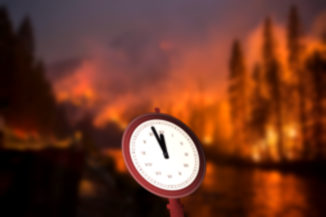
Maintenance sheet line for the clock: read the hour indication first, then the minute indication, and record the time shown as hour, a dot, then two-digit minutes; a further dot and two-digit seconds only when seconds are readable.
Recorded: 11.57
